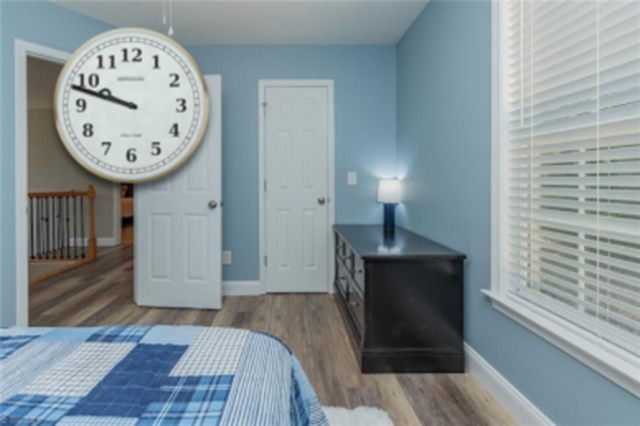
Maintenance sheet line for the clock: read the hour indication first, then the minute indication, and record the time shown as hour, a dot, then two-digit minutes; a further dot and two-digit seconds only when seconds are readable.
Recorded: 9.48
